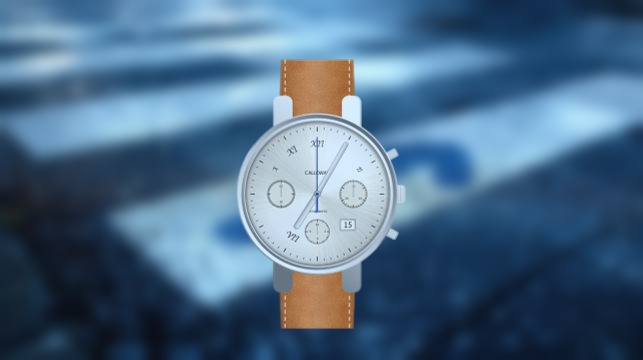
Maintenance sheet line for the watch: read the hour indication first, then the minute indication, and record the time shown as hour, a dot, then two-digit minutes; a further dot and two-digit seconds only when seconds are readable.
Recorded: 7.05
